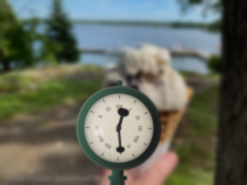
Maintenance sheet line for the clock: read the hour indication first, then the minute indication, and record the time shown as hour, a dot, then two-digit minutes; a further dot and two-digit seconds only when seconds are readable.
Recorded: 12.29
